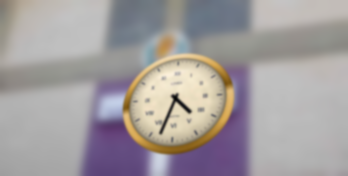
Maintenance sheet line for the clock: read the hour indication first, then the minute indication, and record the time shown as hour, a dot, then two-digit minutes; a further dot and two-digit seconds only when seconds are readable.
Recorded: 4.33
